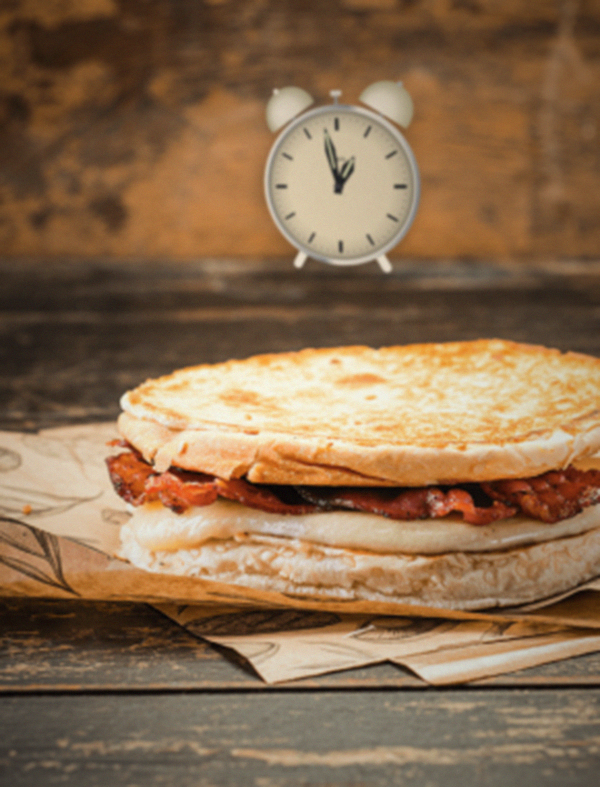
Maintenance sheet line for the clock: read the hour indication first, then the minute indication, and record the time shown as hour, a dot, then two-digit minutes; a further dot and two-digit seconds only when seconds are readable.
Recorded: 12.58
